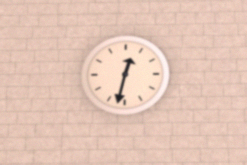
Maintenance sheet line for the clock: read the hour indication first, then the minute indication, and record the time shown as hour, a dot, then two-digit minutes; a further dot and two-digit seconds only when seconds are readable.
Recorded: 12.32
